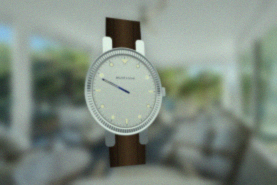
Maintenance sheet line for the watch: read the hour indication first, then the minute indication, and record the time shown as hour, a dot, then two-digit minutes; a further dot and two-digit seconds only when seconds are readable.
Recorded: 9.49
